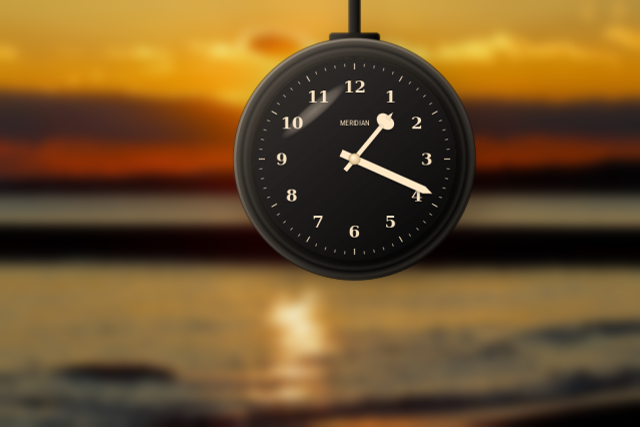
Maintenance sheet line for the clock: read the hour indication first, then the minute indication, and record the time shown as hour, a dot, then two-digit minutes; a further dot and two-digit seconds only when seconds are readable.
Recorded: 1.19
